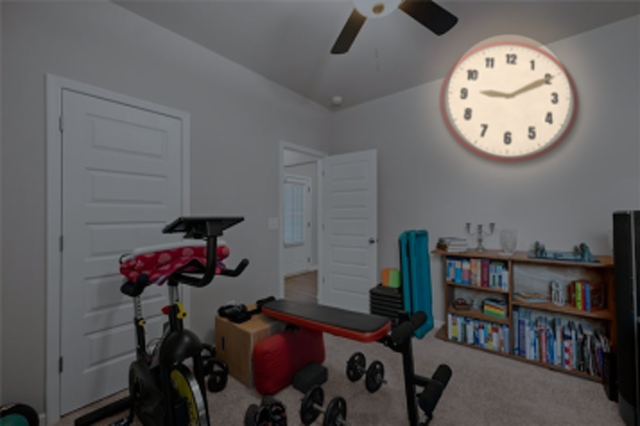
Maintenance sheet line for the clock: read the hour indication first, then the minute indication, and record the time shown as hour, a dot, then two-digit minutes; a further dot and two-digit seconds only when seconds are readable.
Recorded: 9.10
